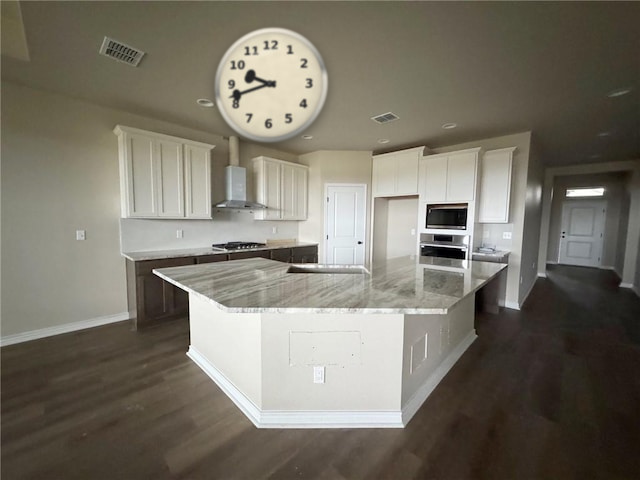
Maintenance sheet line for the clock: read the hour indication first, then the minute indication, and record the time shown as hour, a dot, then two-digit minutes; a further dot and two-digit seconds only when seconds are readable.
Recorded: 9.42
